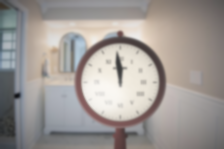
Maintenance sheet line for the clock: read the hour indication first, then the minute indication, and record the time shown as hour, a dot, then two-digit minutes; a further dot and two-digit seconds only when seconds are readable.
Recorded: 11.59
